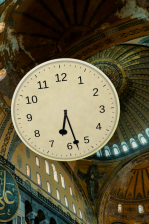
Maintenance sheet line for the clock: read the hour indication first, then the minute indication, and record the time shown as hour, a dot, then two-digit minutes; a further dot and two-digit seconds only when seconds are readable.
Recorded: 6.28
